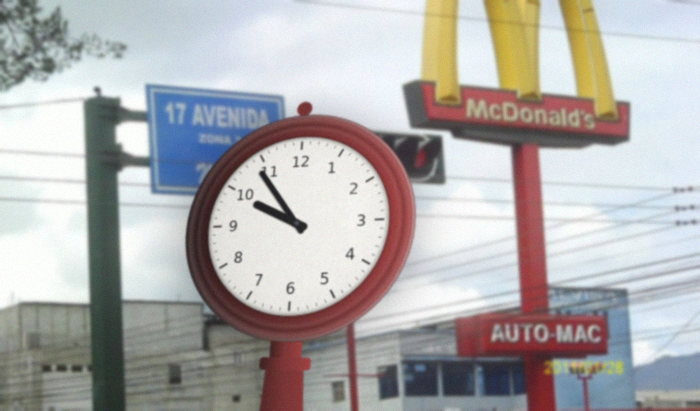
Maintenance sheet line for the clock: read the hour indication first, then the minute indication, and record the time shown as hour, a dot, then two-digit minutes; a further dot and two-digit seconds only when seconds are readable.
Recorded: 9.54
